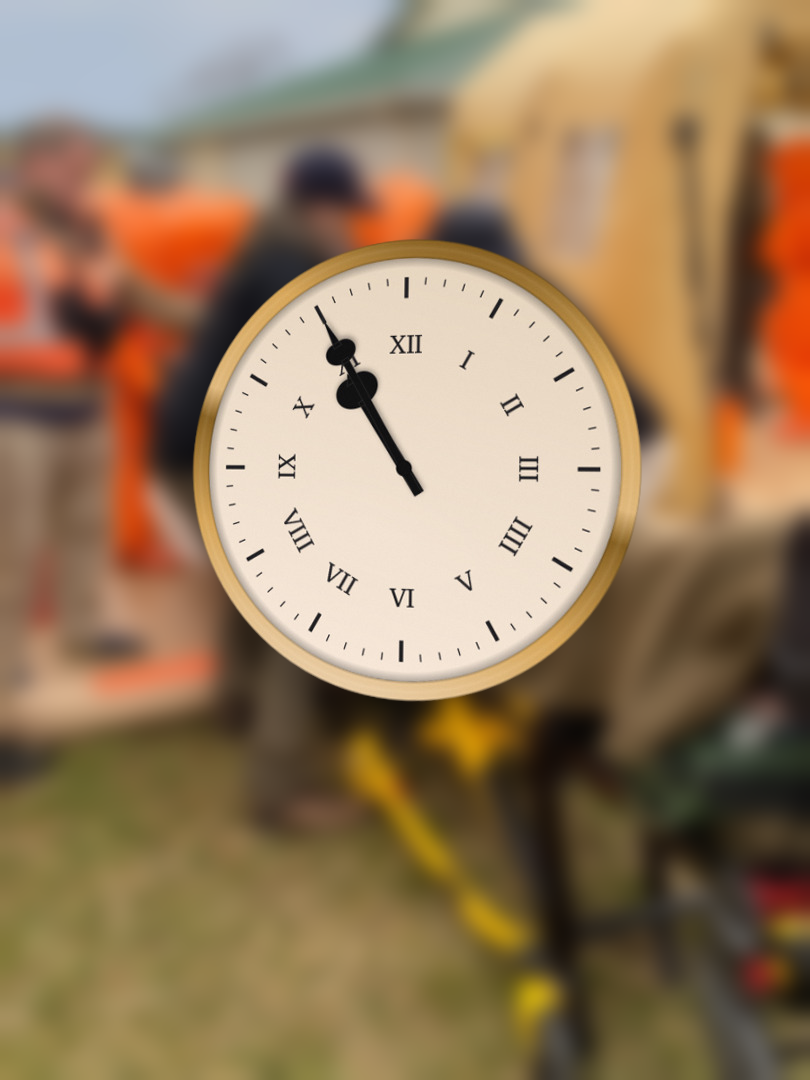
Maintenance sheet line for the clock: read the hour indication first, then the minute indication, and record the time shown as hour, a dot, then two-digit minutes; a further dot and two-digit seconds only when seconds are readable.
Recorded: 10.55
